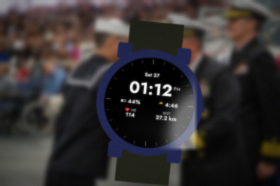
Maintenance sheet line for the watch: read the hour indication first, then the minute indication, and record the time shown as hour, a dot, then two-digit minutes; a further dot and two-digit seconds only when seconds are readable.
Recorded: 1.12
